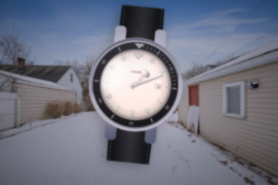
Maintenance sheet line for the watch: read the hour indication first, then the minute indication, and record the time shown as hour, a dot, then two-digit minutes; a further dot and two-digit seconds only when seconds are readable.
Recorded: 1.11
